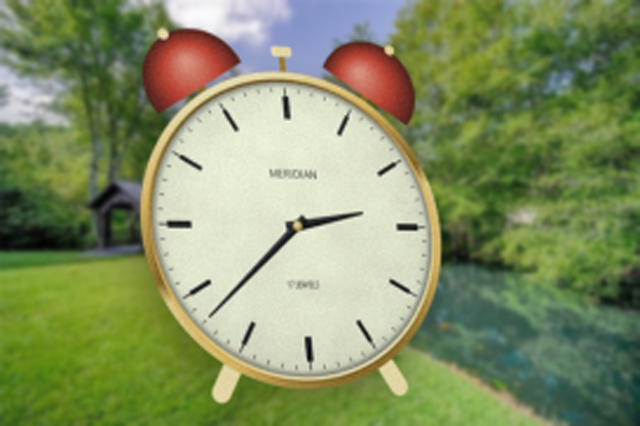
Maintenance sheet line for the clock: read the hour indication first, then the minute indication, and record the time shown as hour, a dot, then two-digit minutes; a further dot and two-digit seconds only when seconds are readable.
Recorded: 2.38
